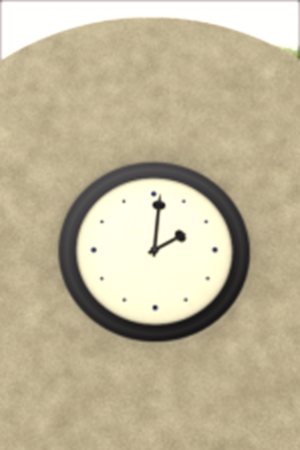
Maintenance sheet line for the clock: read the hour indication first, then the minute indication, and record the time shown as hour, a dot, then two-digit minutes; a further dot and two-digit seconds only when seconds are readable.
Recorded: 2.01
